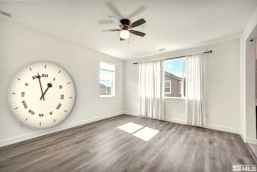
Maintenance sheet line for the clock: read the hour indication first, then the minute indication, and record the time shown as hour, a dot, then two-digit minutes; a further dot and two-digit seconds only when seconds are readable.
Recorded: 12.57
